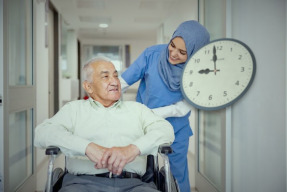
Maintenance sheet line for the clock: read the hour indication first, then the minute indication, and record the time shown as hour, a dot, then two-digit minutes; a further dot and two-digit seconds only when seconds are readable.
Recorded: 8.58
